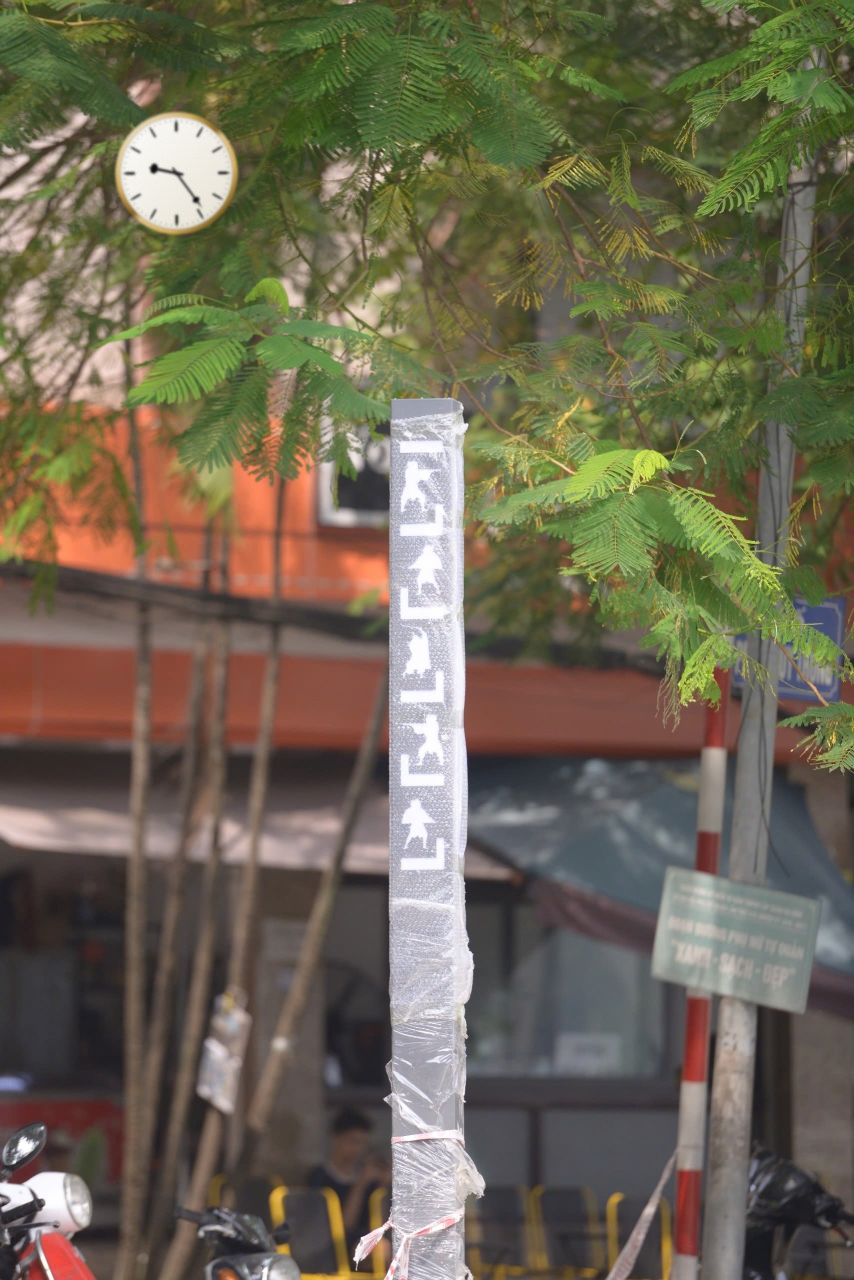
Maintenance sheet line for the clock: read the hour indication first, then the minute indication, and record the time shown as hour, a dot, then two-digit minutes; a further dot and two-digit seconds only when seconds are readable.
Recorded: 9.24
